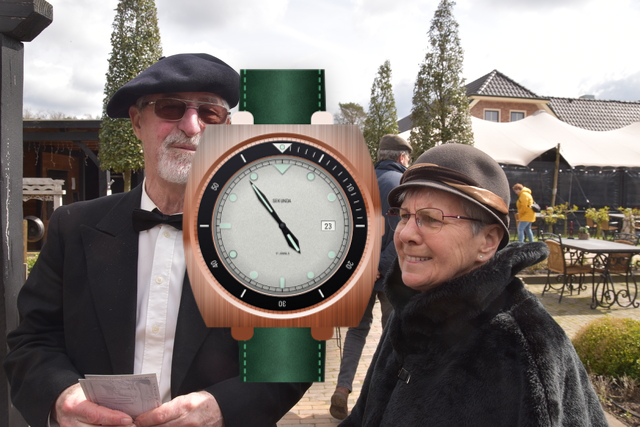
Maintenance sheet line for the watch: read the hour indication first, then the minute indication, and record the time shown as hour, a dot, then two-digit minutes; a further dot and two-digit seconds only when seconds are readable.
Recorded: 4.54
